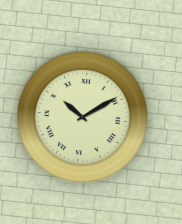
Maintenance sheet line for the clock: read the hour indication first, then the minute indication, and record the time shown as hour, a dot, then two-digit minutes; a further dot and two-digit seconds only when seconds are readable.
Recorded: 10.09
